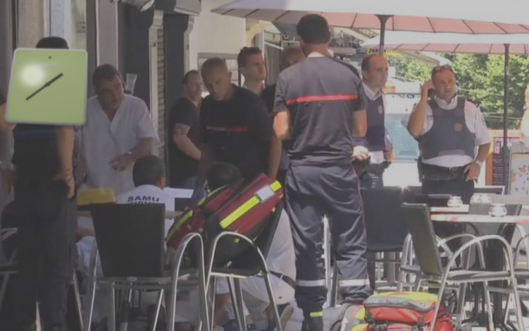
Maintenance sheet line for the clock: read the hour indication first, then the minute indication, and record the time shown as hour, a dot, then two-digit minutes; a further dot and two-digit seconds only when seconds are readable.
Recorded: 1.38
